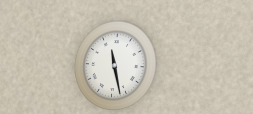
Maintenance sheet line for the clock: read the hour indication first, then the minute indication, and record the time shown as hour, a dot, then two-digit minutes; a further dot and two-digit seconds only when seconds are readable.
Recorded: 11.27
